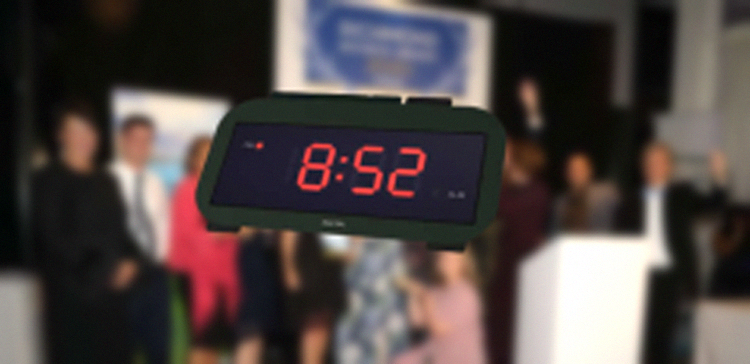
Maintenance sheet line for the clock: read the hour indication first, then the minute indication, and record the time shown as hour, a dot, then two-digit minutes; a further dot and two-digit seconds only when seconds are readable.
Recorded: 8.52
